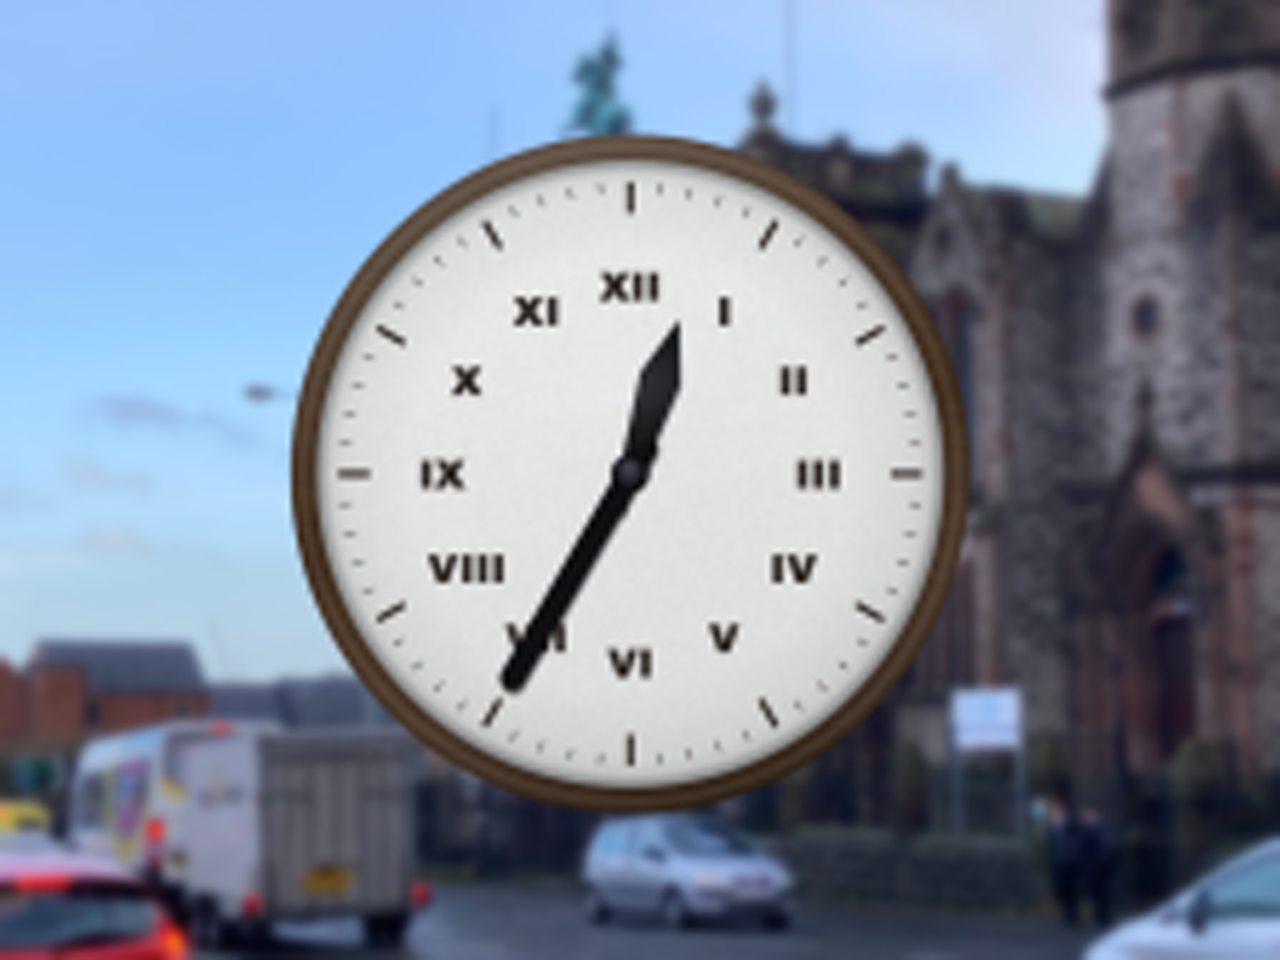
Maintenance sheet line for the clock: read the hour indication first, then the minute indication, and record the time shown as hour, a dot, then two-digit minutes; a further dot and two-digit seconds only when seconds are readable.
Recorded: 12.35
